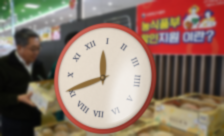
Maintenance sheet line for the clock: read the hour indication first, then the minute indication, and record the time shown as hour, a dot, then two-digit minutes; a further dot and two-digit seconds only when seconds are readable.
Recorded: 12.46
